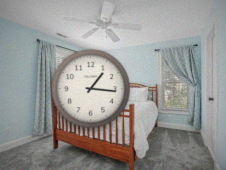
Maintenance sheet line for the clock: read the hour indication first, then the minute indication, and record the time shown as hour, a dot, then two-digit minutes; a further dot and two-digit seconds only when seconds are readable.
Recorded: 1.16
